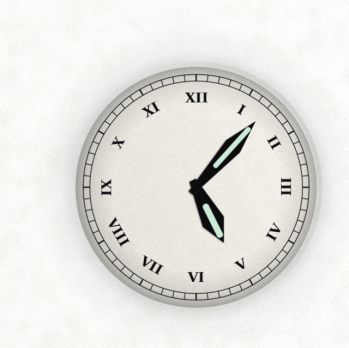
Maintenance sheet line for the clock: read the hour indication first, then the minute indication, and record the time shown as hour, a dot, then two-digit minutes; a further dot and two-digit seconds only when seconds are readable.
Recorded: 5.07
